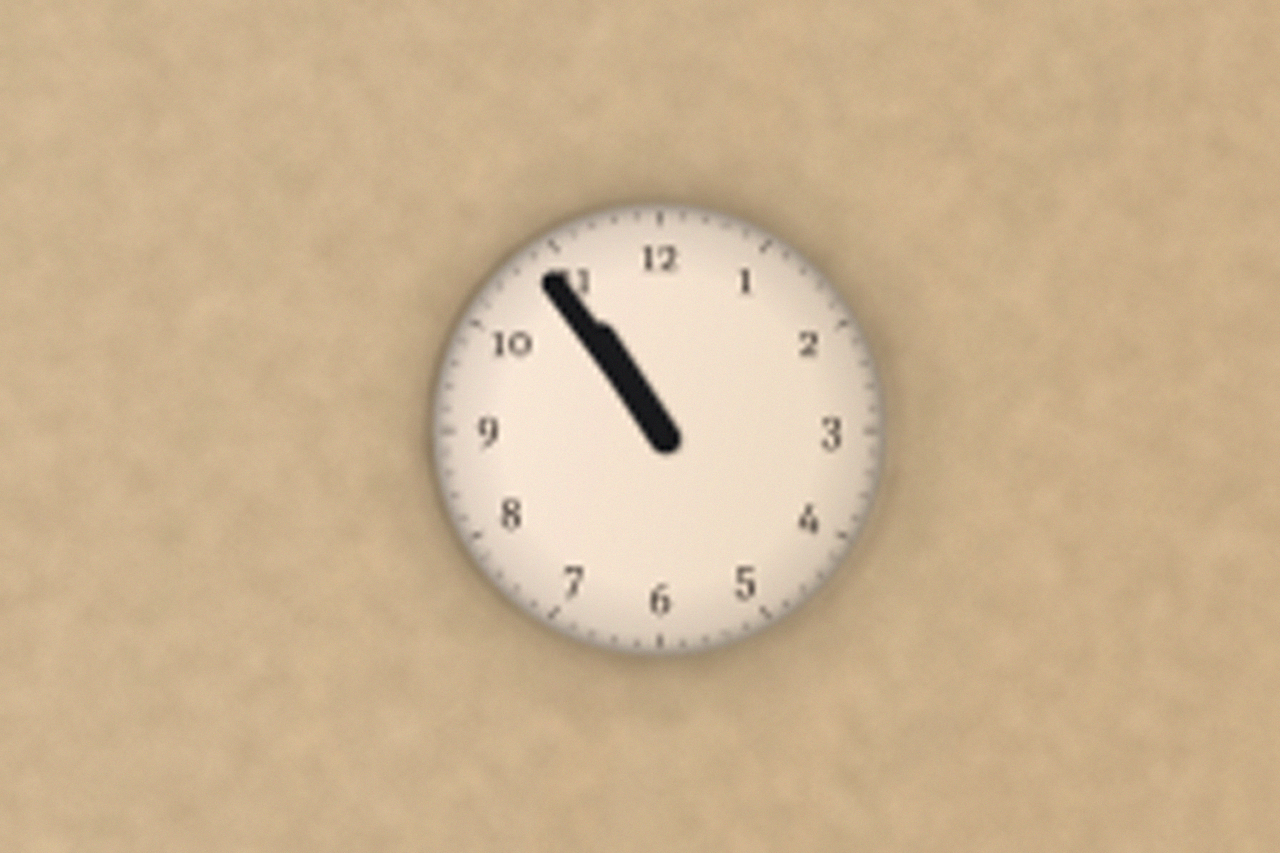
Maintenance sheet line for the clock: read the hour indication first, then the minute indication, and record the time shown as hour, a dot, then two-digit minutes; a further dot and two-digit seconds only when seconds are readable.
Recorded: 10.54
